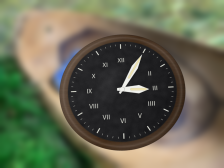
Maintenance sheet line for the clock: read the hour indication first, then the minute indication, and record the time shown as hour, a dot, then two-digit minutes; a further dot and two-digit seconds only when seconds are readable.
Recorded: 3.05
